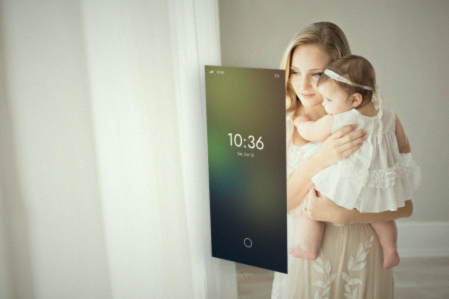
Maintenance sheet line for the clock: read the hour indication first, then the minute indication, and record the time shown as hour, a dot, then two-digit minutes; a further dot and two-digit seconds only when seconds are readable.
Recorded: 10.36
